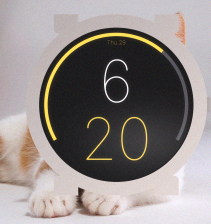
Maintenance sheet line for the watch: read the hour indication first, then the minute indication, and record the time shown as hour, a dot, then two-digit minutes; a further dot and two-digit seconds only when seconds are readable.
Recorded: 6.20
